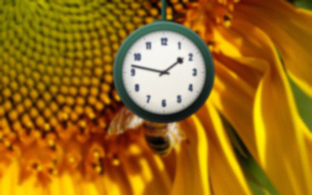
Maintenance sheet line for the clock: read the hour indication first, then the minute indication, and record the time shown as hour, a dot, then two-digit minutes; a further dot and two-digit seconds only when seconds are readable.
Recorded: 1.47
